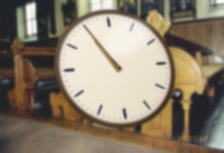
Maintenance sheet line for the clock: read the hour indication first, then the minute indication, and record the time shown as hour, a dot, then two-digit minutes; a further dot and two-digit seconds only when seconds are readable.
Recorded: 10.55
